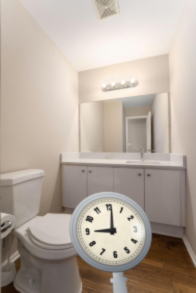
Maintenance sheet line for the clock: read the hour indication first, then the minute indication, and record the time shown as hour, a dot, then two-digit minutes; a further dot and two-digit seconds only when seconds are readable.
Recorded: 9.01
